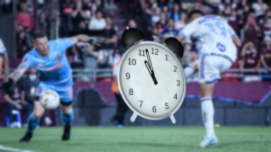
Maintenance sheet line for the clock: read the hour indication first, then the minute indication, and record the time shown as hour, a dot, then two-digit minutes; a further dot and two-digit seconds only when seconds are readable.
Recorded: 10.57
